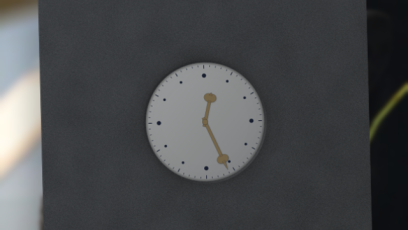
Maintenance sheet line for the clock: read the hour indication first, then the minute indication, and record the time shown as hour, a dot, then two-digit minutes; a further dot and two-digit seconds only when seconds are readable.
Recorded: 12.26
